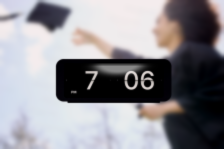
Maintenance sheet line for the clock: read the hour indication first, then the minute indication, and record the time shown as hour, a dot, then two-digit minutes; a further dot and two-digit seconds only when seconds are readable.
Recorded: 7.06
